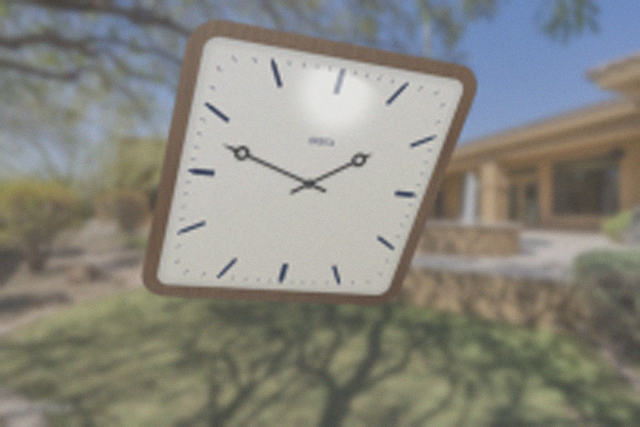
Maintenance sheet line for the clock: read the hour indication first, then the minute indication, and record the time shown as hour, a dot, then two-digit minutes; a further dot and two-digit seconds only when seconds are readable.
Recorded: 1.48
